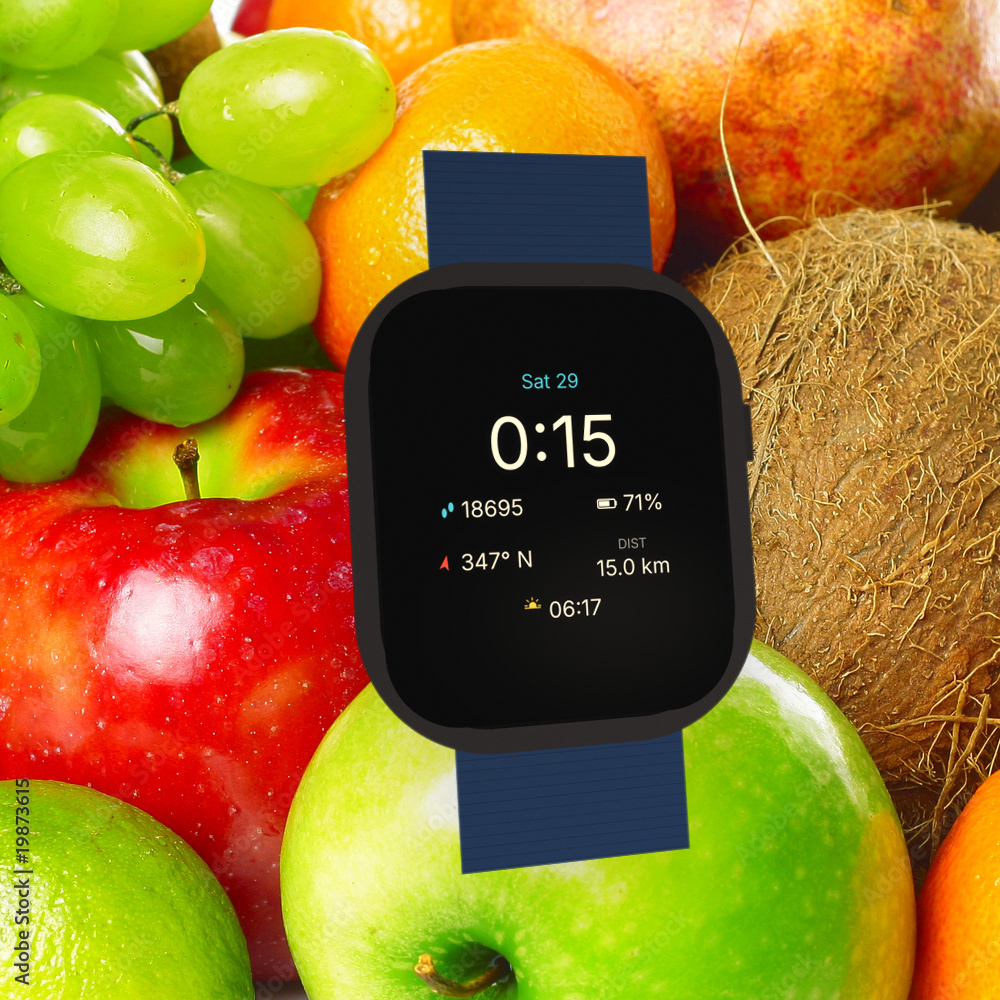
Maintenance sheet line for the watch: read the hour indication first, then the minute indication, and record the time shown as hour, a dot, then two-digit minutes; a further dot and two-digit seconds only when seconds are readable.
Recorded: 0.15
